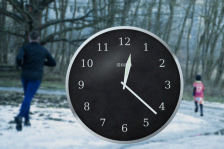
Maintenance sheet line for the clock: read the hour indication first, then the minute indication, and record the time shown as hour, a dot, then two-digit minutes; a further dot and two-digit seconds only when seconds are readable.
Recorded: 12.22
